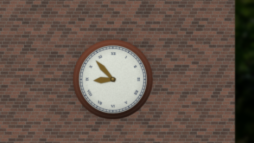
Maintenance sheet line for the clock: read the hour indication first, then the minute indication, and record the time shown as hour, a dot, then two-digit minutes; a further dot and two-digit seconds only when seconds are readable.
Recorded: 8.53
